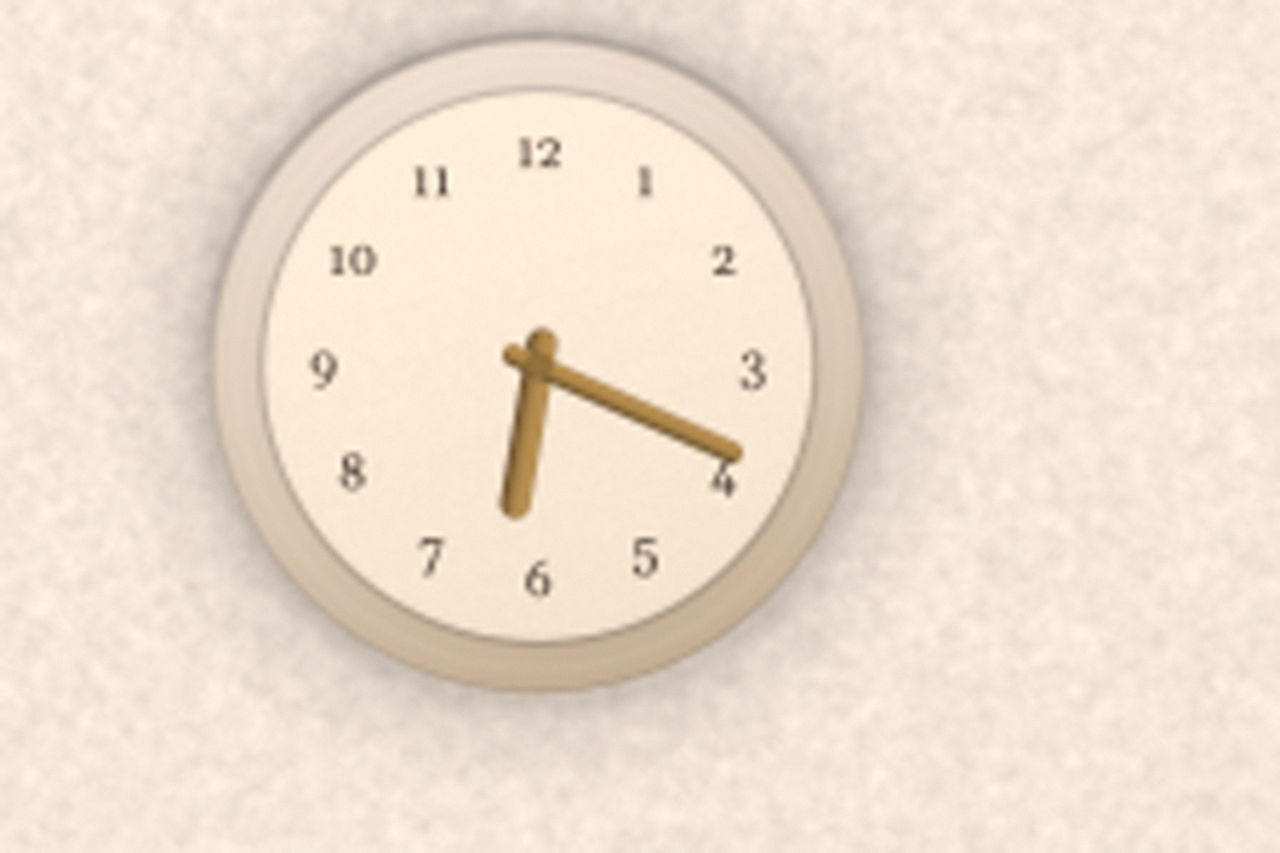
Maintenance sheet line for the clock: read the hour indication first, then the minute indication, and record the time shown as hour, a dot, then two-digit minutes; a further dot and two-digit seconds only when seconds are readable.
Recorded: 6.19
